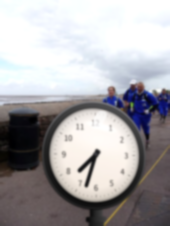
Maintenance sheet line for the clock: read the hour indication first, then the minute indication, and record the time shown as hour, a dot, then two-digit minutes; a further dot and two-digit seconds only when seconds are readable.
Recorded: 7.33
